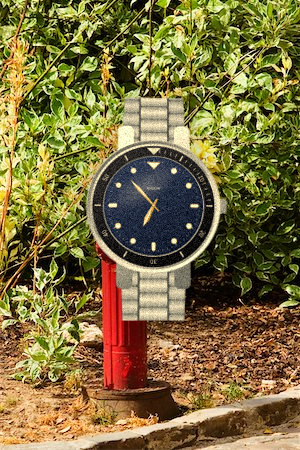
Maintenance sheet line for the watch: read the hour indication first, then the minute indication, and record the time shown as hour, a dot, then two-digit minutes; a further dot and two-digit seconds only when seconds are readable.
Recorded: 6.53
